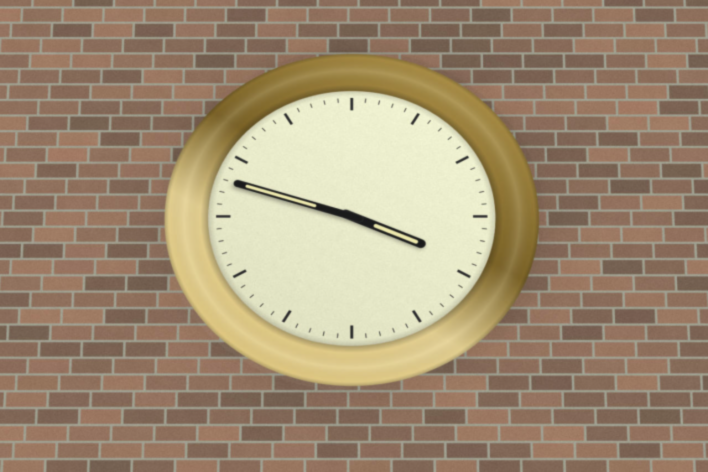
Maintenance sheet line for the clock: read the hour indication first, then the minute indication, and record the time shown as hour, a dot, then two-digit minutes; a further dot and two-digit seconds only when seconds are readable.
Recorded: 3.48
